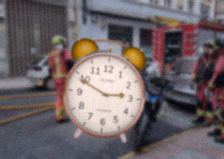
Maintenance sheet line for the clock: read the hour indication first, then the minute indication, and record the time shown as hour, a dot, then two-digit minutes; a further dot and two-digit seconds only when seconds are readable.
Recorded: 2.49
